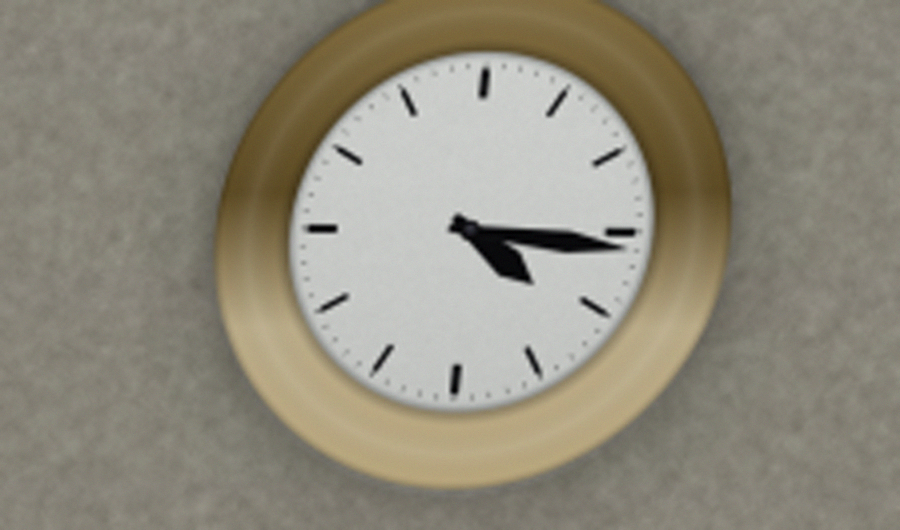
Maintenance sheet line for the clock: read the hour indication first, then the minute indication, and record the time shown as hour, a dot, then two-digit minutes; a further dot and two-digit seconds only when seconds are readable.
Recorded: 4.16
